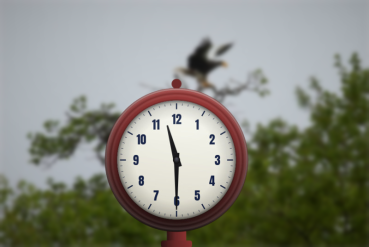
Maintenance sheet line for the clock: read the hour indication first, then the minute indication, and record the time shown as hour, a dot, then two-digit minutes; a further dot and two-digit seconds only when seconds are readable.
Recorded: 11.30
